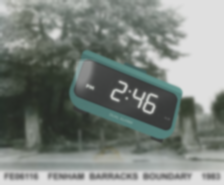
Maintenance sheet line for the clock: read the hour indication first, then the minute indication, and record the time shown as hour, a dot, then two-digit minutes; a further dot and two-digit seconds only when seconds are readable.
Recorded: 2.46
